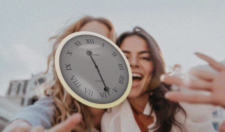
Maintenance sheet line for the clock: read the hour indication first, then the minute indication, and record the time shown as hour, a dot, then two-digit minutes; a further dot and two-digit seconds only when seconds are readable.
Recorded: 11.28
